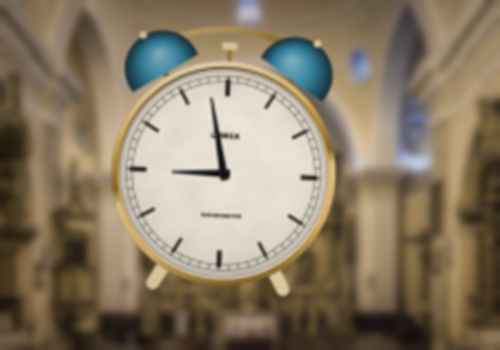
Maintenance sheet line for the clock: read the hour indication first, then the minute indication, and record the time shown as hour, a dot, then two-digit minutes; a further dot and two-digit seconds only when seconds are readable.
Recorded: 8.58
